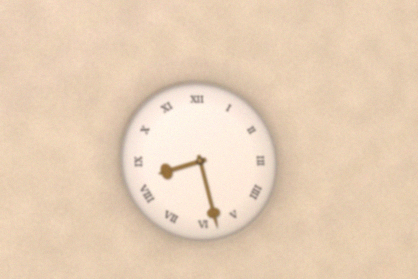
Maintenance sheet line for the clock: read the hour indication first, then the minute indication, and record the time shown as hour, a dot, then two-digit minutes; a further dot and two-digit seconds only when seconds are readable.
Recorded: 8.28
